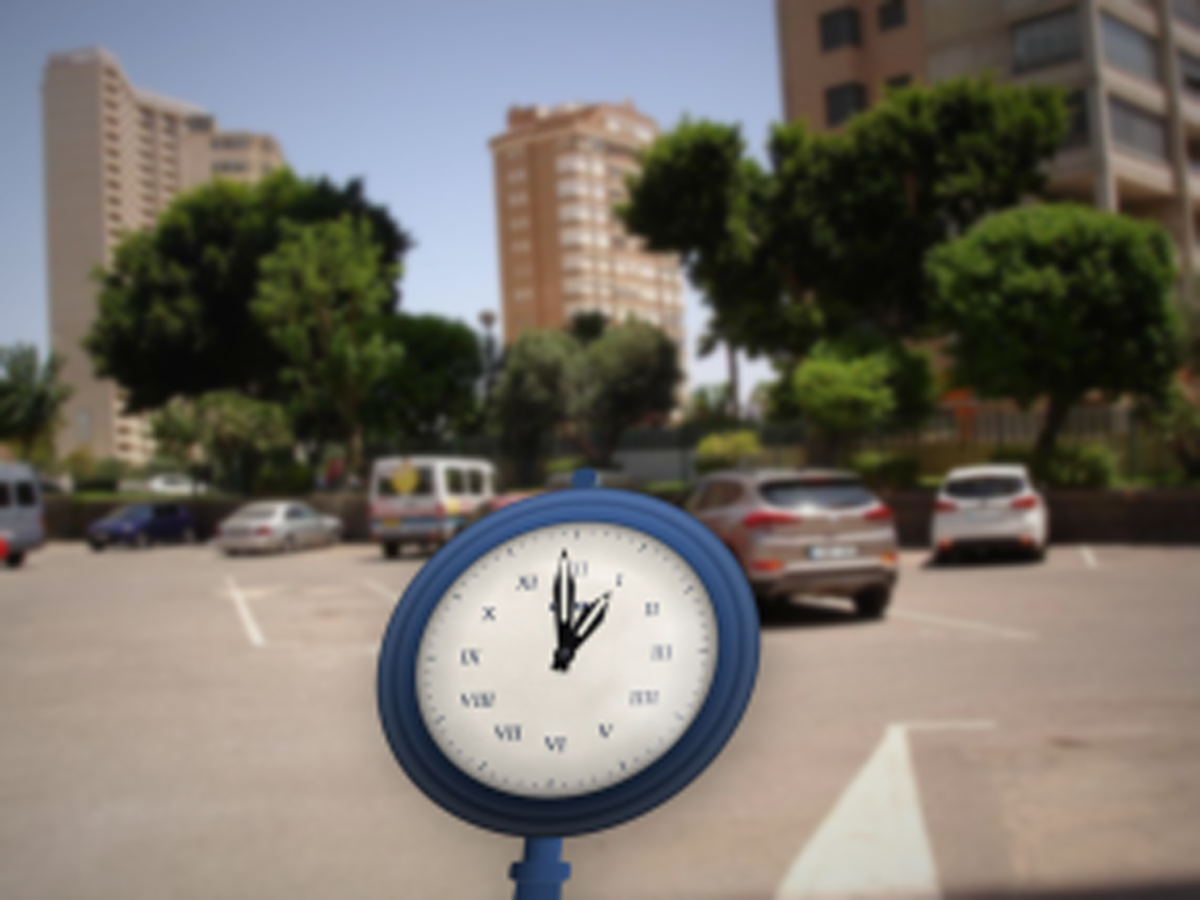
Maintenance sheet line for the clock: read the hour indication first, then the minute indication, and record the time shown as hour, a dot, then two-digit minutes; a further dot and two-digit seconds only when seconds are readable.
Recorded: 12.59
